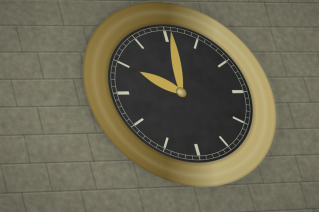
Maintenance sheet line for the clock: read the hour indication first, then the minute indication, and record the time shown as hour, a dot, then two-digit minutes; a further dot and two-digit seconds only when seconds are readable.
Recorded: 10.01
